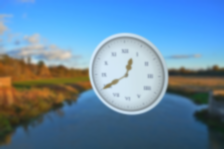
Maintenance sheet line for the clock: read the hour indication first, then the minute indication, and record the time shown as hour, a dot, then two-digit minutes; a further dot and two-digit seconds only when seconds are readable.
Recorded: 12.40
